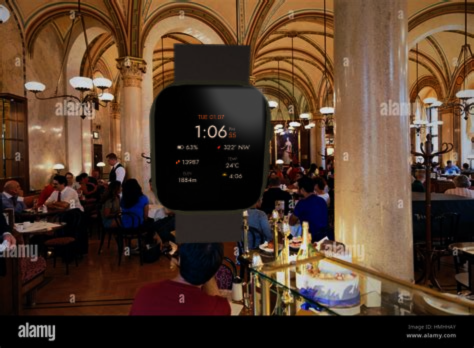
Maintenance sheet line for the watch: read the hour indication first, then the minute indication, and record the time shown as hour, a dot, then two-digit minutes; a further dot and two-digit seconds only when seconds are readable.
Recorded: 1.06
